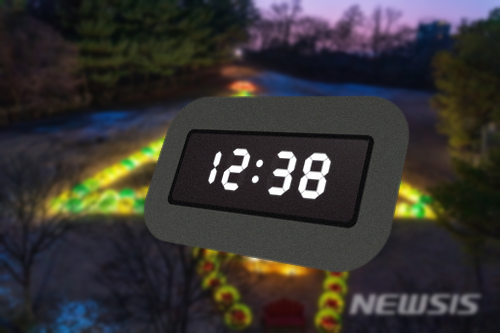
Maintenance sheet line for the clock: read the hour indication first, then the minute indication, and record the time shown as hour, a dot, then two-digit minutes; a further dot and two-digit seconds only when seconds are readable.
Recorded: 12.38
